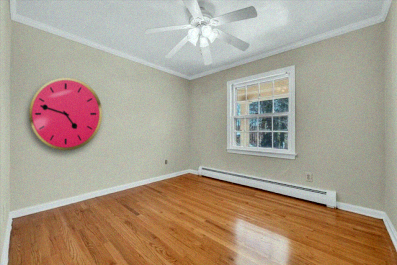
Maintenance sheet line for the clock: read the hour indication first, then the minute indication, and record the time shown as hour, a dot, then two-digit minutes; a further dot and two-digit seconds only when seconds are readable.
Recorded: 4.48
